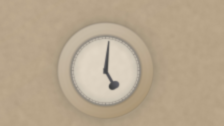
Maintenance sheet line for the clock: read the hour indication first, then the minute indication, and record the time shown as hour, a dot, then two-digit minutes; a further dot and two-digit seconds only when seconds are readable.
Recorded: 5.01
